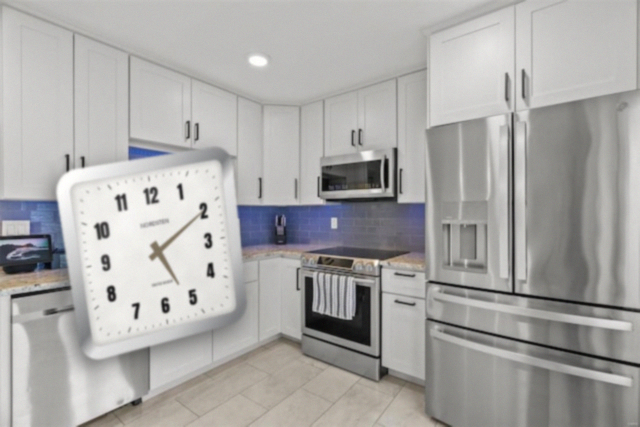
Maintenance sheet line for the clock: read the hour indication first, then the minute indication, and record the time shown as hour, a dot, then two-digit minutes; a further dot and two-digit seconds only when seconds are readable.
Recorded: 5.10
